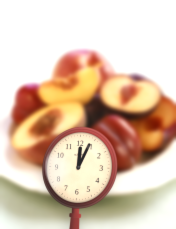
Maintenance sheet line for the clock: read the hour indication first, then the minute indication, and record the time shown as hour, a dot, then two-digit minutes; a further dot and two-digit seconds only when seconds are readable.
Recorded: 12.04
